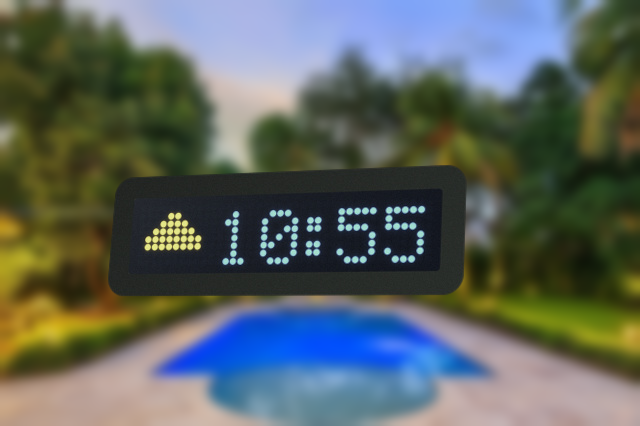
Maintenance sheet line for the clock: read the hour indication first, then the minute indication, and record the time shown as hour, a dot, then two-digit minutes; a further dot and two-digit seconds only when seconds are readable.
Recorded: 10.55
